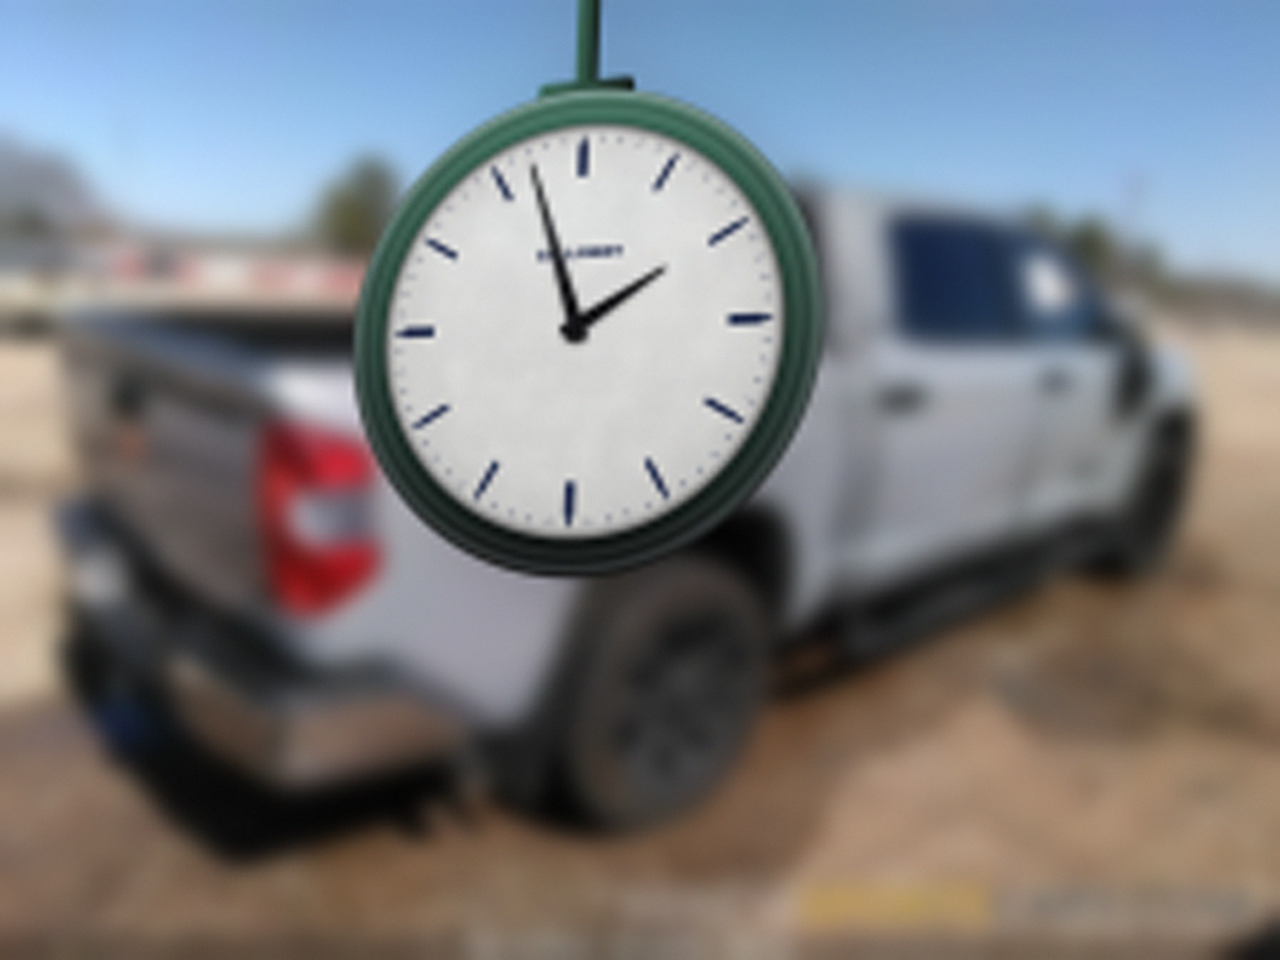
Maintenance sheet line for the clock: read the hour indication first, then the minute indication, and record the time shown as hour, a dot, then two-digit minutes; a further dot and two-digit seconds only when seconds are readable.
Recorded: 1.57
